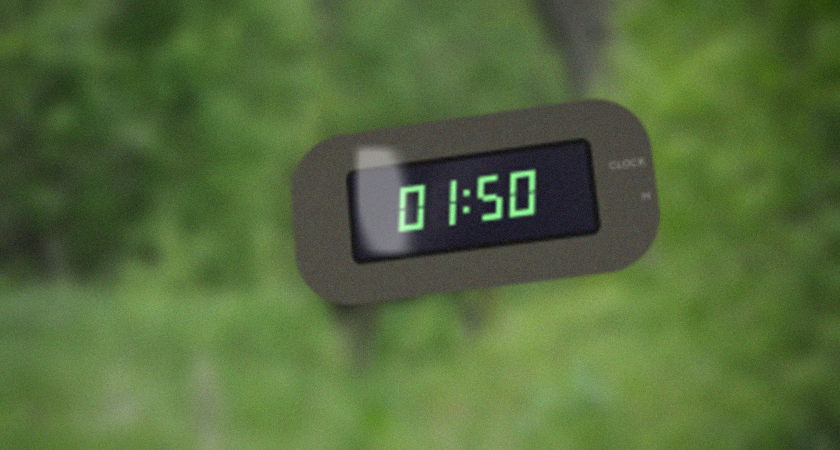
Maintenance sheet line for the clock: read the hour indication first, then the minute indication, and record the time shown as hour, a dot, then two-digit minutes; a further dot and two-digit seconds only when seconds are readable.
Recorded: 1.50
